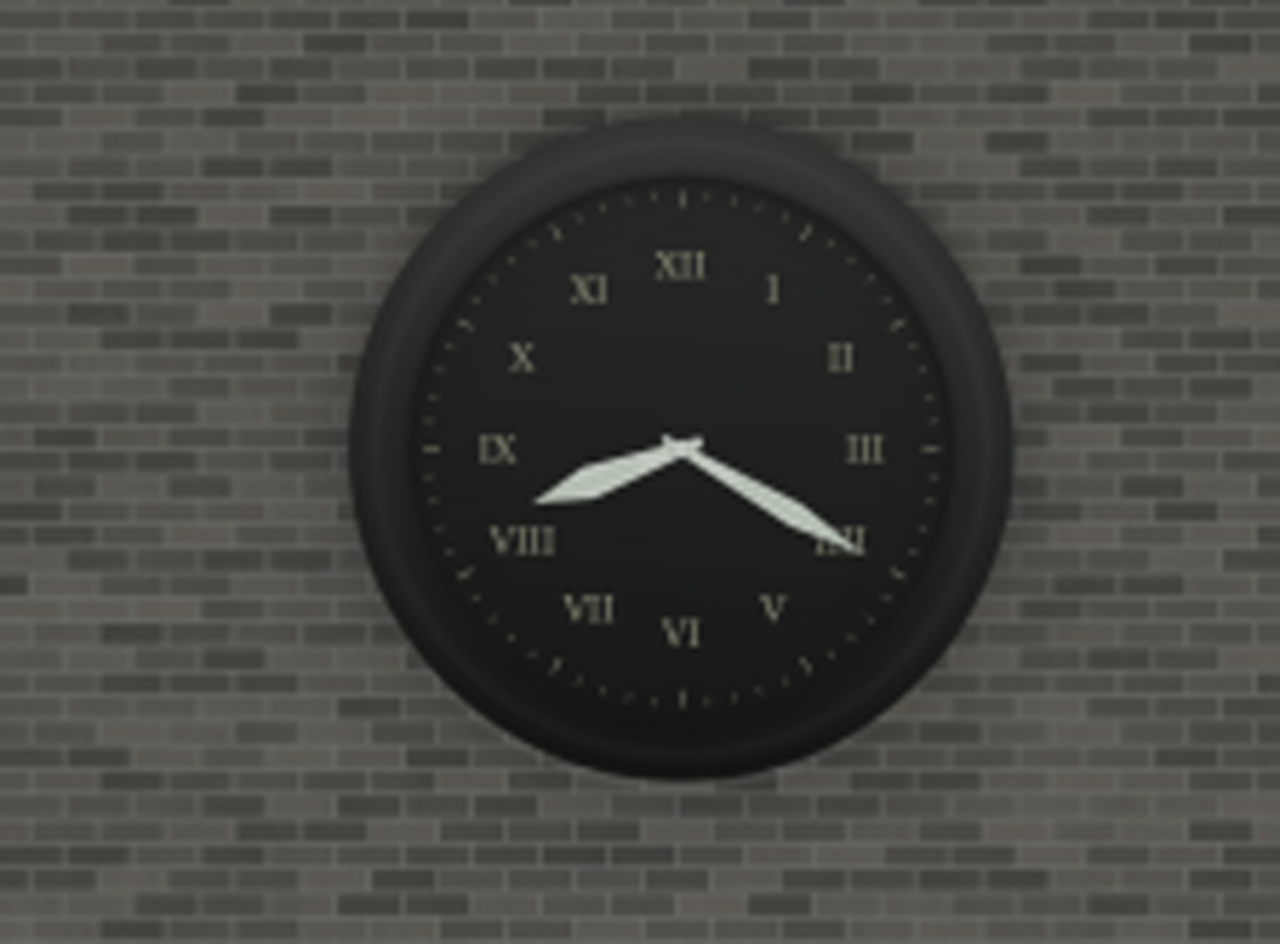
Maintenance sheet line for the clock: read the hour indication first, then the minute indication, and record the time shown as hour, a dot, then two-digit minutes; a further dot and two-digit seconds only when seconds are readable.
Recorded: 8.20
